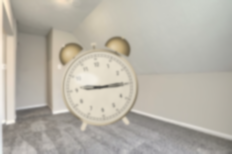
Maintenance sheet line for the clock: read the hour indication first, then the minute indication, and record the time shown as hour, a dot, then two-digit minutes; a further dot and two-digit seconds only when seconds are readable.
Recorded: 9.15
